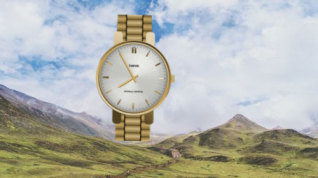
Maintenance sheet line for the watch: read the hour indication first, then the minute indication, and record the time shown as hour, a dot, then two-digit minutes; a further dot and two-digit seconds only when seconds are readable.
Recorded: 7.55
